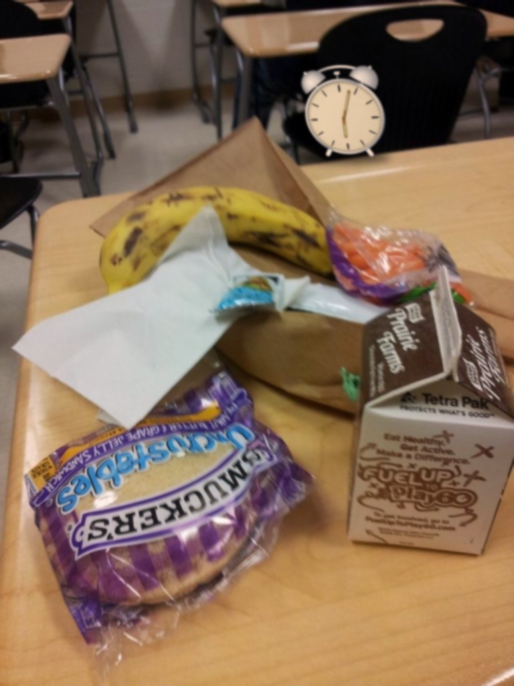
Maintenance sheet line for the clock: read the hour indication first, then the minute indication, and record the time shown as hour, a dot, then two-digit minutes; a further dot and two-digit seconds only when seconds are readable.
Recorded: 6.03
